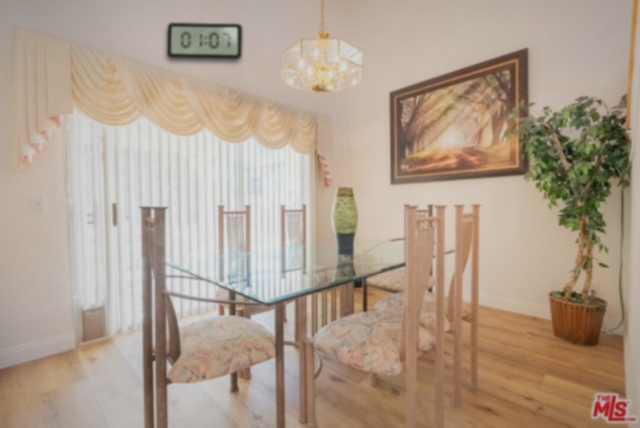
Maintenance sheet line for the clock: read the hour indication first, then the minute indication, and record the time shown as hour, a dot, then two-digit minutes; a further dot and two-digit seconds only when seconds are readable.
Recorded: 1.07
